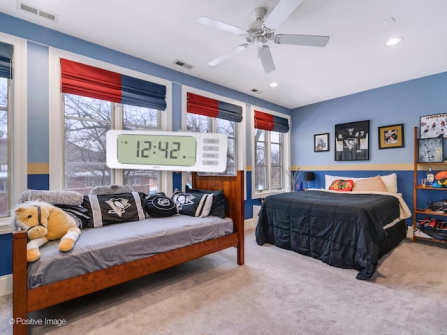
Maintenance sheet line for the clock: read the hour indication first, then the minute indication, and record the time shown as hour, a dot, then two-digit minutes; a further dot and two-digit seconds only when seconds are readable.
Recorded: 12.42
